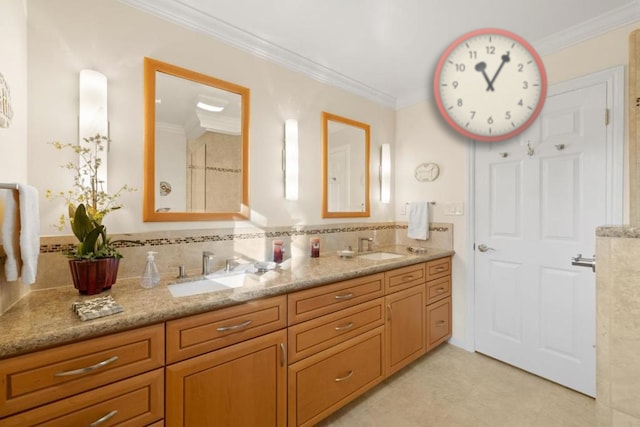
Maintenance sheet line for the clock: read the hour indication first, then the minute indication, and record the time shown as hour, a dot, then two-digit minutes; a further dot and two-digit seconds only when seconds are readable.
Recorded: 11.05
